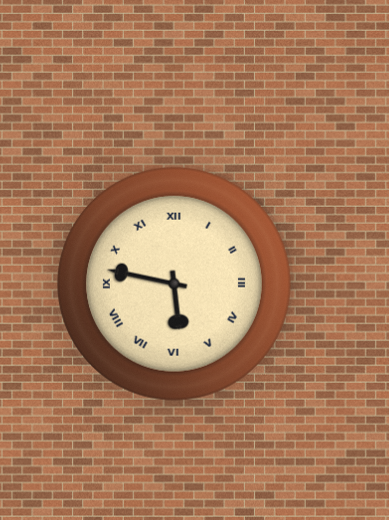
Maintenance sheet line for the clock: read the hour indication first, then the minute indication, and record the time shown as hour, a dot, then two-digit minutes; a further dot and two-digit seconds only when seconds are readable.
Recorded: 5.47
